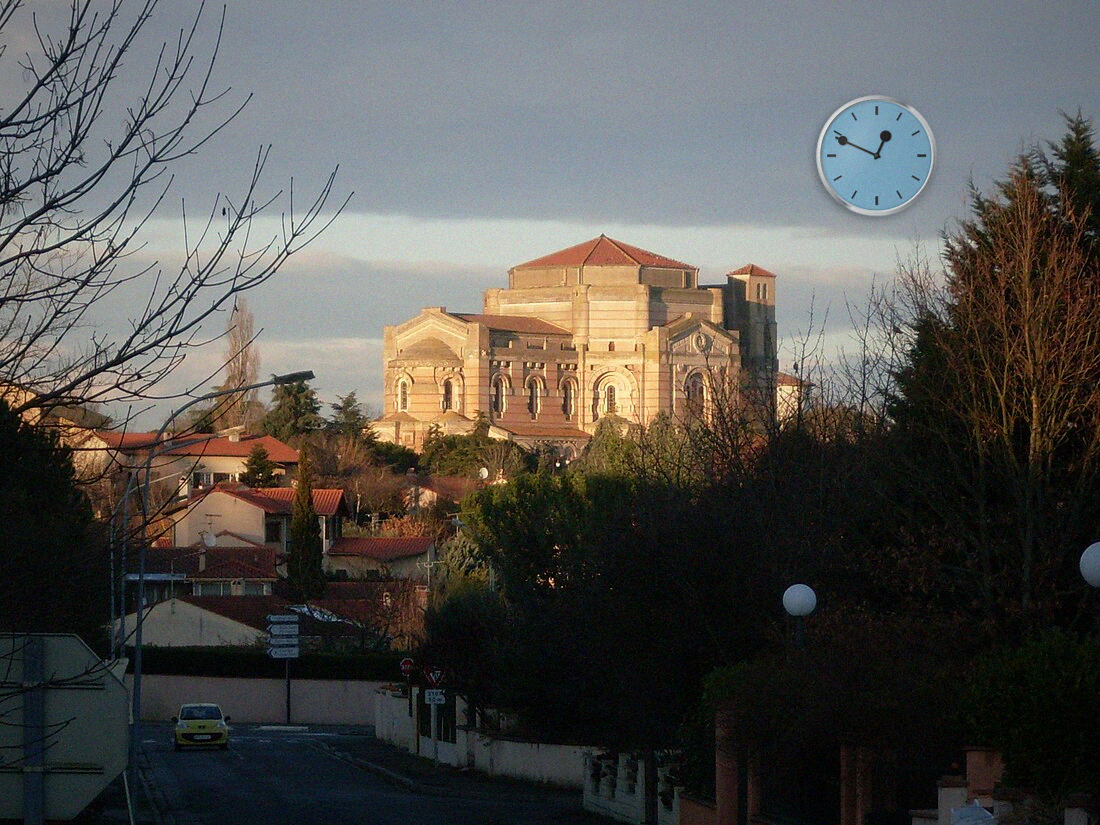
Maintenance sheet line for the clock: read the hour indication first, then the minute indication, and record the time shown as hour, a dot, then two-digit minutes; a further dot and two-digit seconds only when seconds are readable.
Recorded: 12.49
